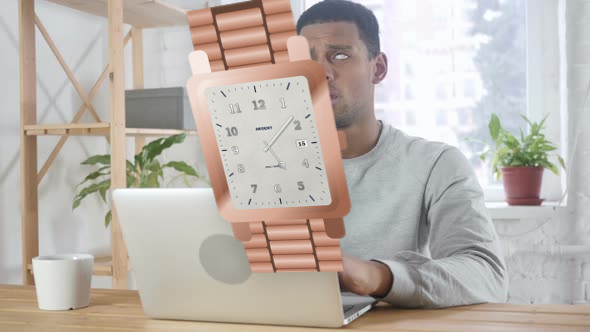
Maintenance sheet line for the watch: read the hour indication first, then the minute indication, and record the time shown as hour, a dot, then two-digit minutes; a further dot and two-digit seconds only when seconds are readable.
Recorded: 5.08
